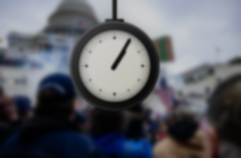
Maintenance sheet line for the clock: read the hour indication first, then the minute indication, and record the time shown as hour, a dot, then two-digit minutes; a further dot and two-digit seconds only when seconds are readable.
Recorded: 1.05
